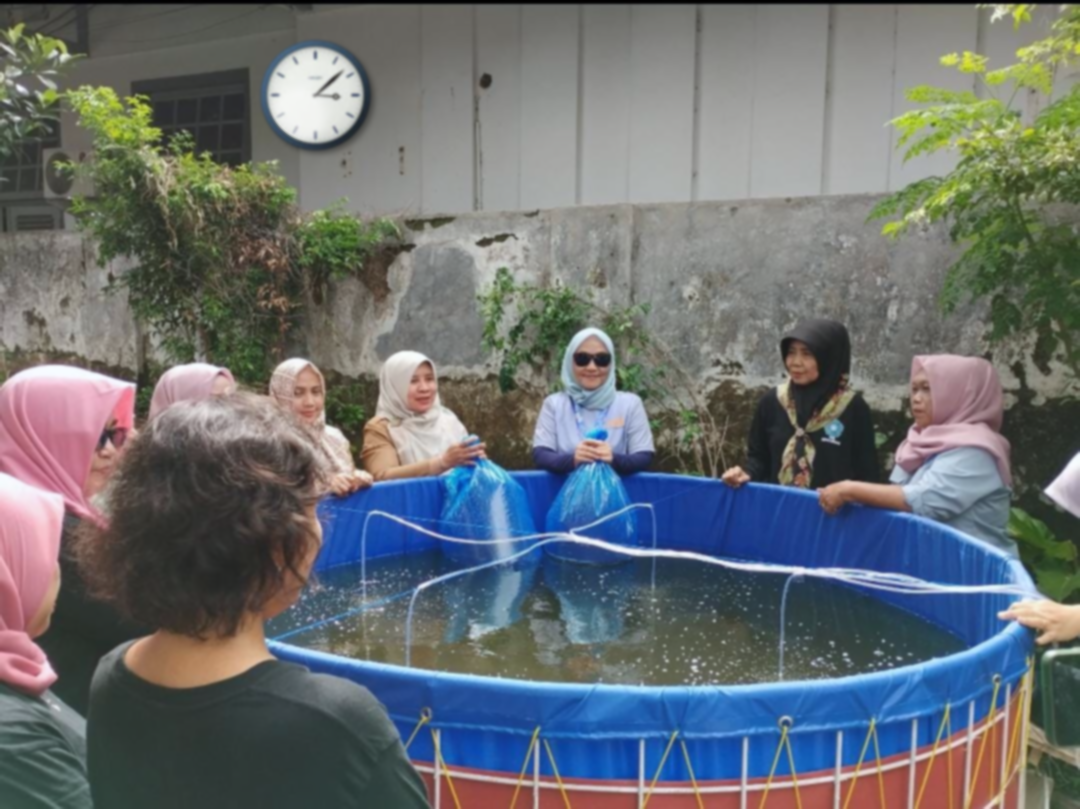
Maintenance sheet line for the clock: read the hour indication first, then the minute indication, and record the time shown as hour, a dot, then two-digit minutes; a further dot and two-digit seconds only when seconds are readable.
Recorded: 3.08
